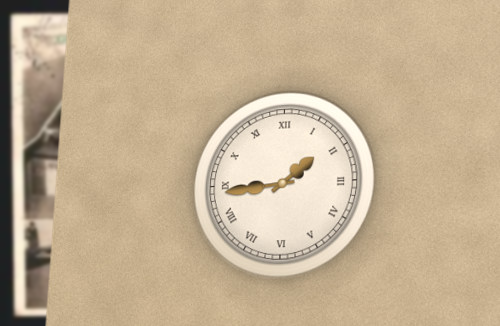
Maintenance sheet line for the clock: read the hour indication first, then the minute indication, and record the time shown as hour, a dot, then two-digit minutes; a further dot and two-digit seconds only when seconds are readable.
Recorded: 1.44
